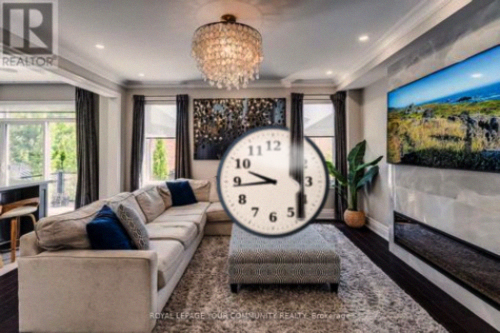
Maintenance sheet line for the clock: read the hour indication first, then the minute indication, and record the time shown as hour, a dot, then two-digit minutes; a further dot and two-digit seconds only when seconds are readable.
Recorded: 9.44
